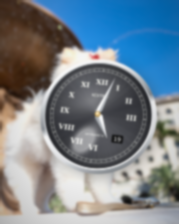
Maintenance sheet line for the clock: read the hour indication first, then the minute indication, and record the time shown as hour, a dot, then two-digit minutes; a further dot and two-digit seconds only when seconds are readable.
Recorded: 5.03
